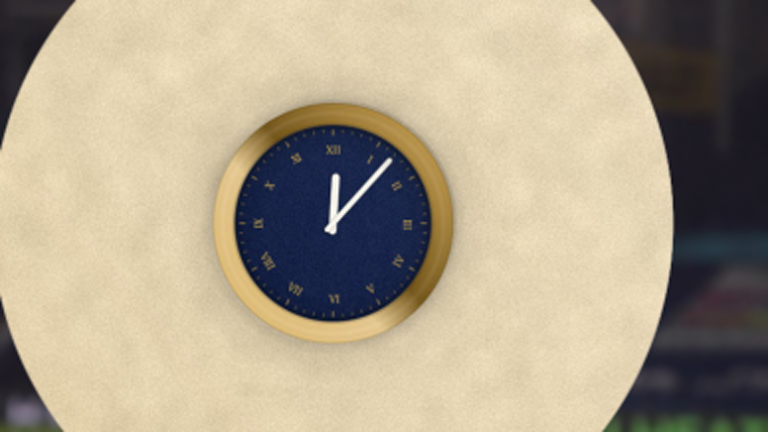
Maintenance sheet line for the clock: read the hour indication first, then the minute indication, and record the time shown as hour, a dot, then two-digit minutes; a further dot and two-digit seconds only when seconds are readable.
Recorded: 12.07
